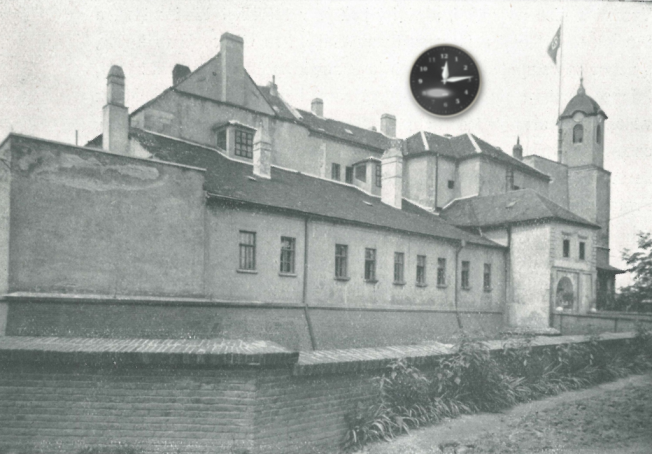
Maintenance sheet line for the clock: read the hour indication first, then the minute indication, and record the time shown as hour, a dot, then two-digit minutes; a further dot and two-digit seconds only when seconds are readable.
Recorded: 12.14
